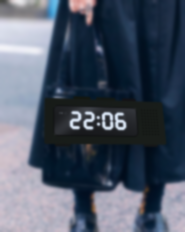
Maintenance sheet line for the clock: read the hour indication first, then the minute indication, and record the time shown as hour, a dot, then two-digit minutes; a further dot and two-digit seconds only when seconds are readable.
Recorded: 22.06
